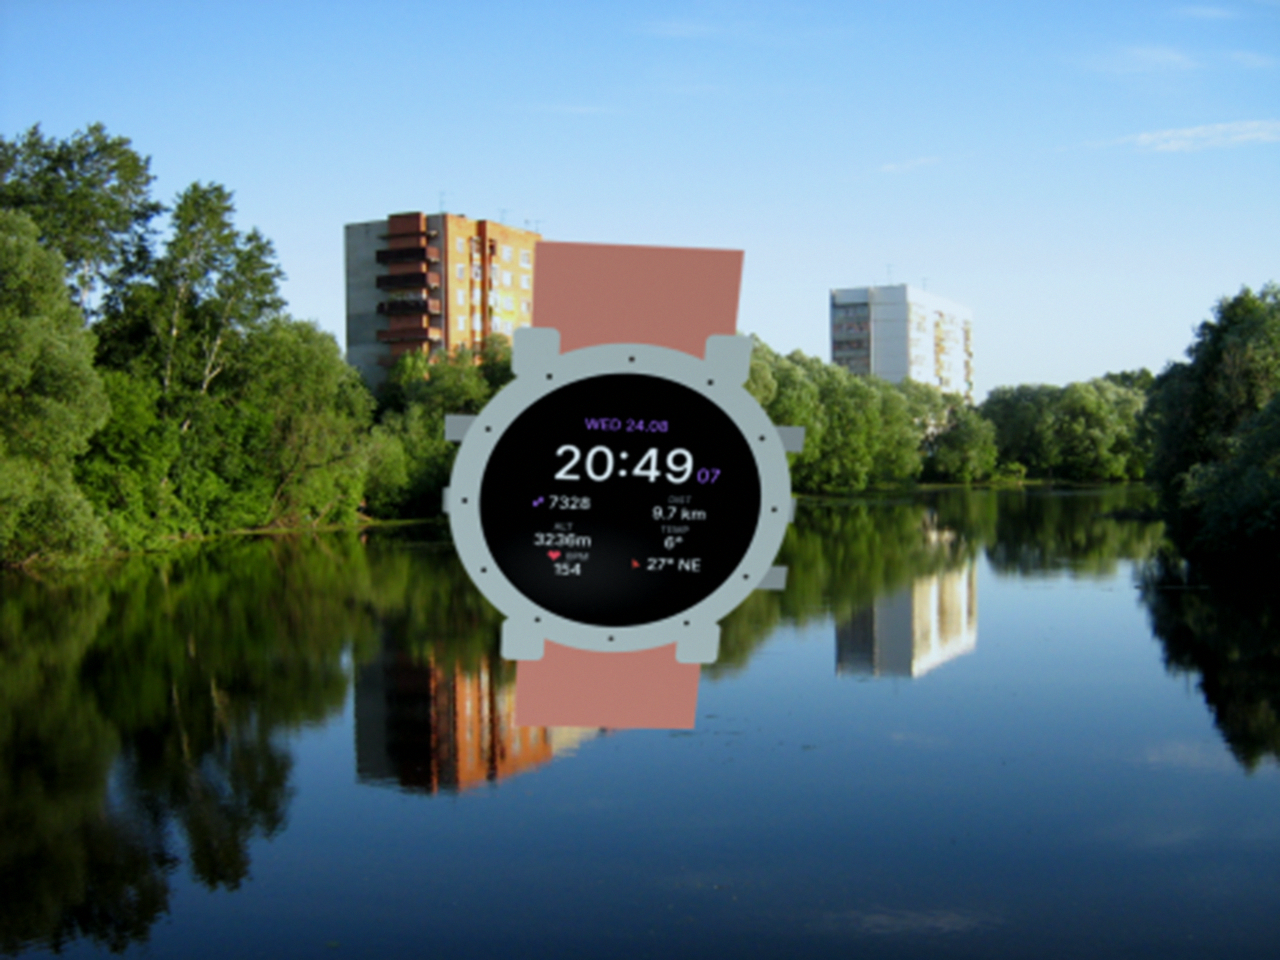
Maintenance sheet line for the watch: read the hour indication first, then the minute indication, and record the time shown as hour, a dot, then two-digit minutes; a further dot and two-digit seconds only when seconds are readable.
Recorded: 20.49
